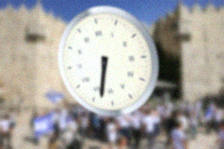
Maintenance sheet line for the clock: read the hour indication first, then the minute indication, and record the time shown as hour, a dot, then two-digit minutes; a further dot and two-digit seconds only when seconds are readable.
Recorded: 6.33
